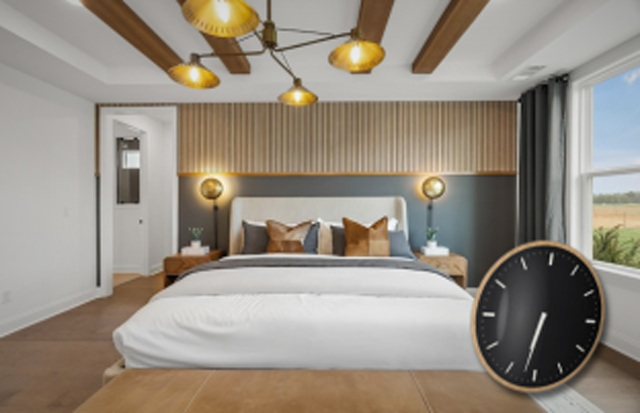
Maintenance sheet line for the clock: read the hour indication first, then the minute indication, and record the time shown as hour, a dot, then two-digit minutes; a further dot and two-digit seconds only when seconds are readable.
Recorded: 6.32
